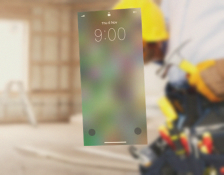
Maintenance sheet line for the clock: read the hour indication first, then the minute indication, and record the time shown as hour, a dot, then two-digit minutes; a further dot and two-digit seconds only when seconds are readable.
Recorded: 9.00
